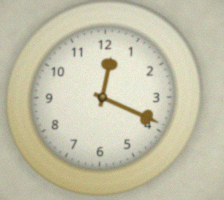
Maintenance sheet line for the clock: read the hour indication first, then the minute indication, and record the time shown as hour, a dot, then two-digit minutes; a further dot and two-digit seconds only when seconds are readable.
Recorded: 12.19
